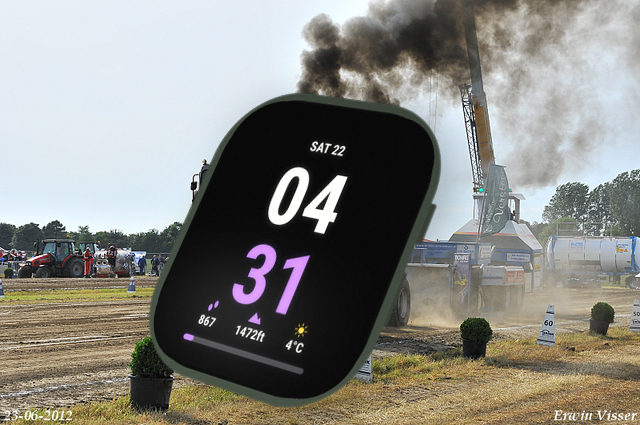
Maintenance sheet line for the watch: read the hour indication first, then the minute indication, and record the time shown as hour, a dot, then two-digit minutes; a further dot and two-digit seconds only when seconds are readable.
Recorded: 4.31
